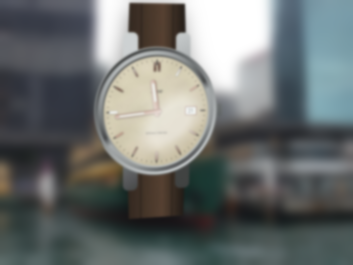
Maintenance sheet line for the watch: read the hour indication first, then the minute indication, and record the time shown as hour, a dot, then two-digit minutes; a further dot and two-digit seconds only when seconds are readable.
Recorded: 11.44
